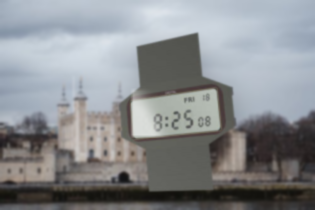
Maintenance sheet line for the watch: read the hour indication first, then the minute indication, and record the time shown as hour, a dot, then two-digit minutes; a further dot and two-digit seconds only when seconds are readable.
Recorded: 8.25
